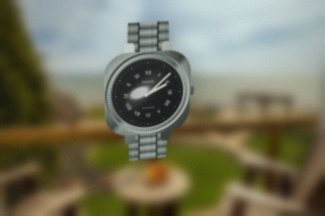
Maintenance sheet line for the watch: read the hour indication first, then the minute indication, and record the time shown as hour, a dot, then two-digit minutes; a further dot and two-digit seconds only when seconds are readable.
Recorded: 2.08
